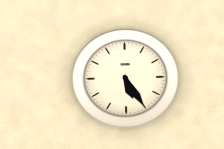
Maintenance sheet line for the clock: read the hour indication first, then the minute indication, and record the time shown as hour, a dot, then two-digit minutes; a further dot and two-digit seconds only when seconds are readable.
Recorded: 5.25
